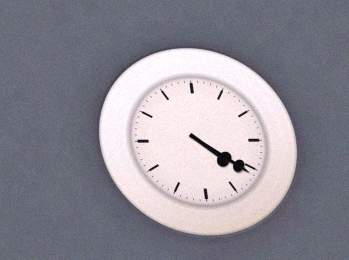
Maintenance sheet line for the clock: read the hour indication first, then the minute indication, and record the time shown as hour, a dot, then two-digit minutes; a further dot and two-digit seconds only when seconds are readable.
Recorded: 4.21
